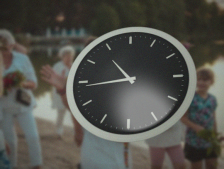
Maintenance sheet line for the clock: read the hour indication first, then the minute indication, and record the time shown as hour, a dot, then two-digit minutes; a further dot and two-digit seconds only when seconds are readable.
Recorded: 10.44
